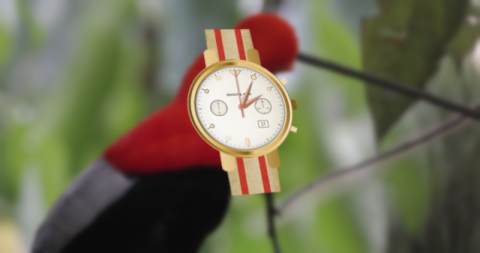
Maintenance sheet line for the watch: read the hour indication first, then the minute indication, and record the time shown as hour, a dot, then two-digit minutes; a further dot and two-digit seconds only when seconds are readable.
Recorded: 2.05
